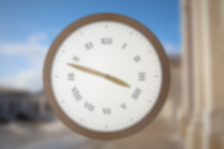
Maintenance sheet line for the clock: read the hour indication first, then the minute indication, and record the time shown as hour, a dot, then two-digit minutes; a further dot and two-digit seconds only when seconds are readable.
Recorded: 3.48
